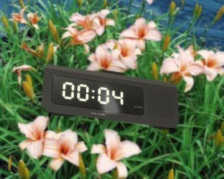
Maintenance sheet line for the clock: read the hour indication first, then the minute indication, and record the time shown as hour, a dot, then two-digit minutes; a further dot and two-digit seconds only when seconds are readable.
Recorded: 0.04
